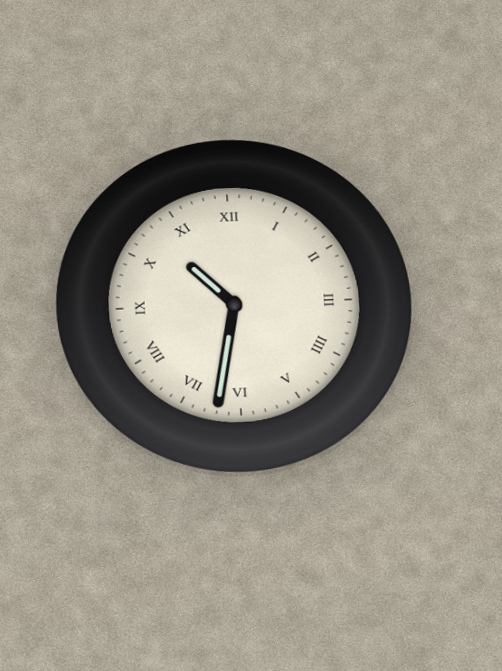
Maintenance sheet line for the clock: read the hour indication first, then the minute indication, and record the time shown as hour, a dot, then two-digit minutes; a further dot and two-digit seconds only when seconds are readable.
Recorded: 10.32
